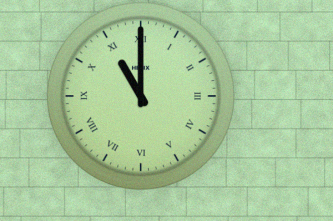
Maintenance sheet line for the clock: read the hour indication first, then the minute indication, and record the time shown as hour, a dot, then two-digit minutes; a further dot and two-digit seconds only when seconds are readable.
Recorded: 11.00
